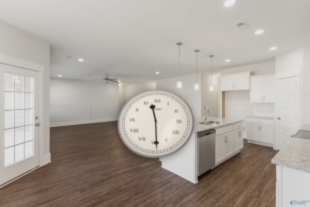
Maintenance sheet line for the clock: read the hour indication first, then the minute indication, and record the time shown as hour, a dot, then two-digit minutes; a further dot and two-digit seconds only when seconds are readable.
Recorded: 11.29
